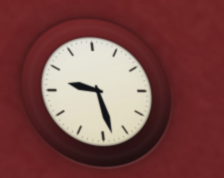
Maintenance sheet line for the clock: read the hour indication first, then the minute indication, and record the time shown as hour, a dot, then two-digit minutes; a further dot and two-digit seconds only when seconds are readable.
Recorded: 9.28
